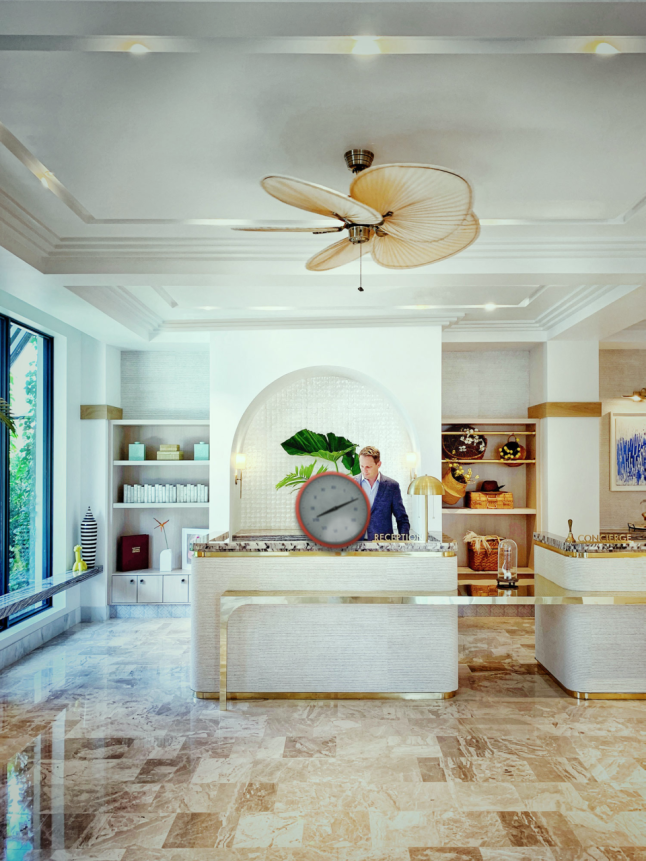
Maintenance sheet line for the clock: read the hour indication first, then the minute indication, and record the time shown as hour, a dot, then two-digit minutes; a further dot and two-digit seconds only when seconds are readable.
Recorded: 8.11
